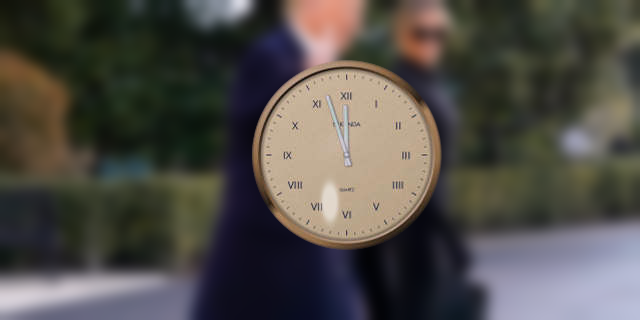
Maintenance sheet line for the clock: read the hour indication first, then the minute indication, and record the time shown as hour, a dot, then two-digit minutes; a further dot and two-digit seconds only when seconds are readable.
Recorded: 11.57
